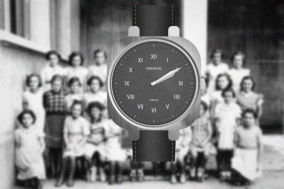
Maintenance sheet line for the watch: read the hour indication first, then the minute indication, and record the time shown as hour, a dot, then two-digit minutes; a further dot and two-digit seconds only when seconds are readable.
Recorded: 2.10
